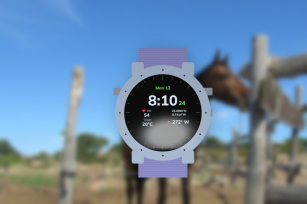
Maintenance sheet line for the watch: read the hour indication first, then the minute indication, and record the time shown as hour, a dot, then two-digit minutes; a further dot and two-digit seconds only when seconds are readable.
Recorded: 8.10
